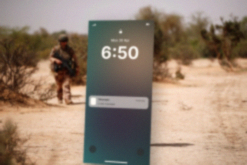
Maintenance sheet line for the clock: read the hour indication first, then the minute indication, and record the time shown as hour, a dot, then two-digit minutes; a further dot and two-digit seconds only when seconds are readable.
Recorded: 6.50
